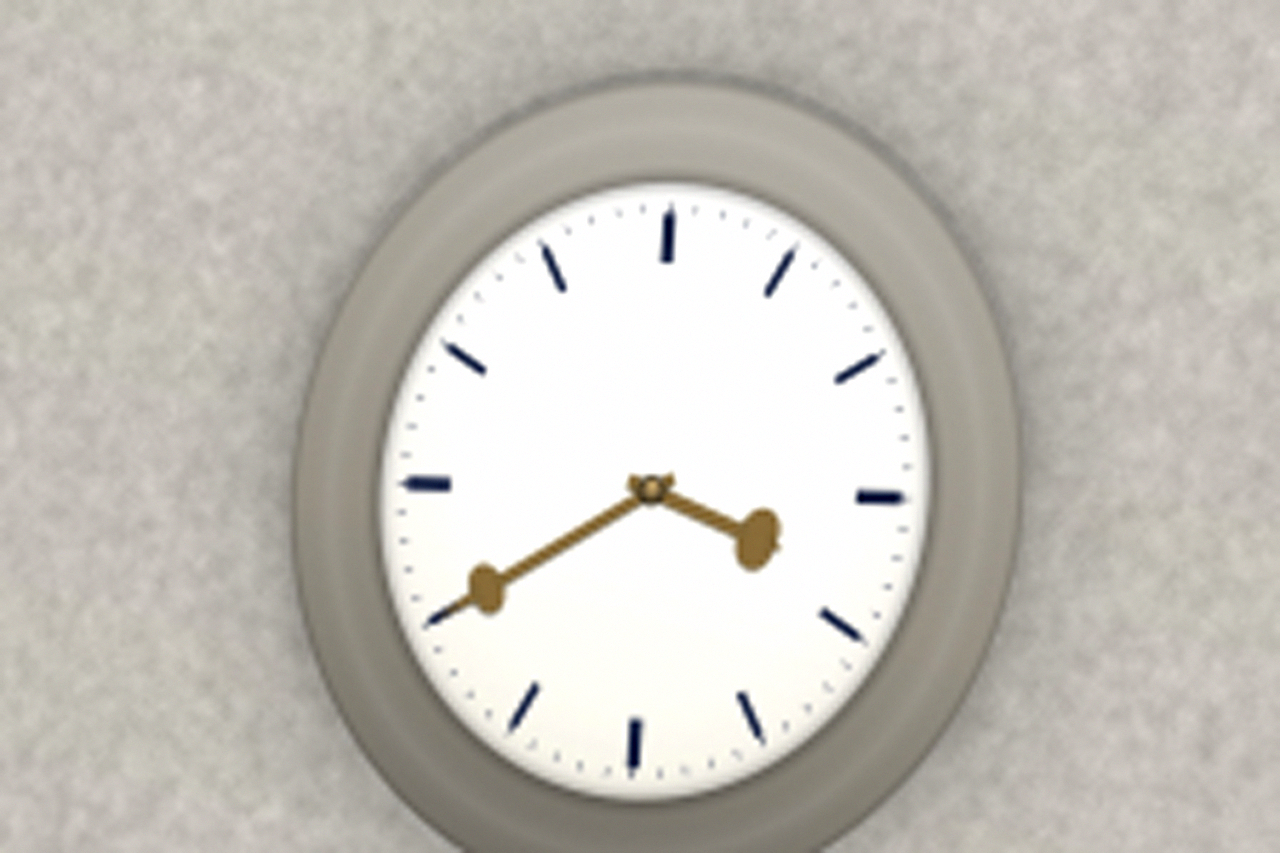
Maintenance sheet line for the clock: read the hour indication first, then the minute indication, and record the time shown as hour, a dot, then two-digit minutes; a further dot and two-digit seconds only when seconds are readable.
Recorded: 3.40
